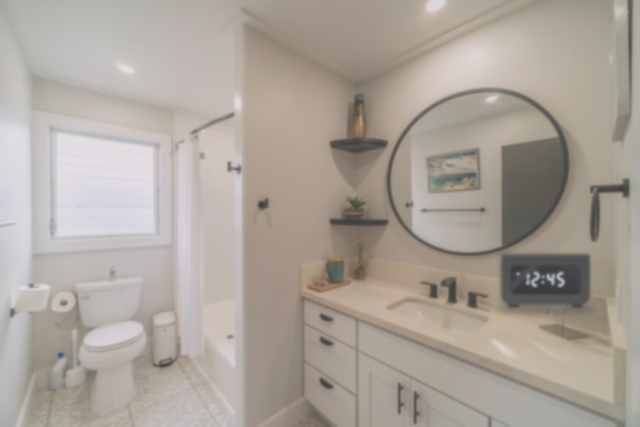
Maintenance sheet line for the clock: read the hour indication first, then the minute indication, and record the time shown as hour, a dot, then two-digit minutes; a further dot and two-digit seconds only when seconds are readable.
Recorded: 12.45
